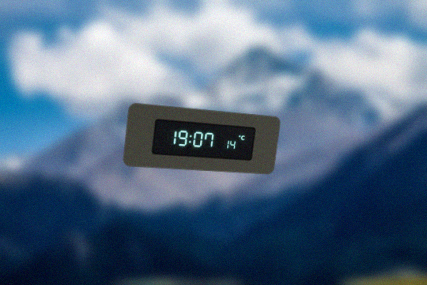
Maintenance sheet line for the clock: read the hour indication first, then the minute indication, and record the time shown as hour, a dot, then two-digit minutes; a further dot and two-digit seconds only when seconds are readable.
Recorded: 19.07
